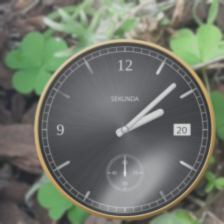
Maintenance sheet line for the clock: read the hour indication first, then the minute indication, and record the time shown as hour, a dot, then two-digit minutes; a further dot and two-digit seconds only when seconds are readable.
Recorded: 2.08
